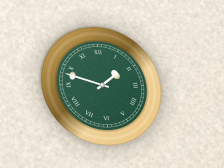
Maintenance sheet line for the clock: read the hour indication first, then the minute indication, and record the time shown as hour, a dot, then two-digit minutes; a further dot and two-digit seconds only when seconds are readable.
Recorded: 1.48
